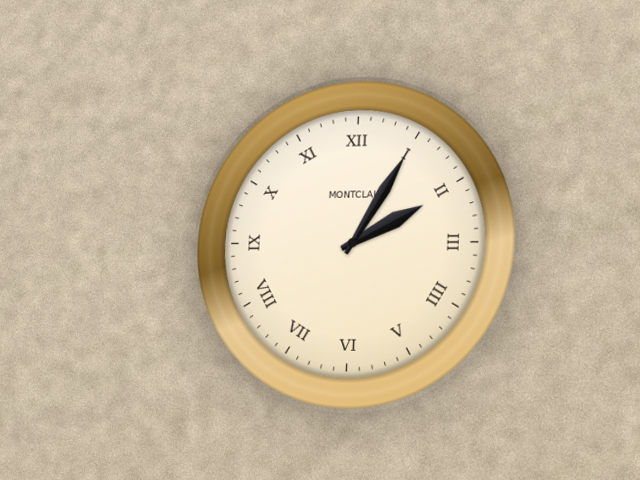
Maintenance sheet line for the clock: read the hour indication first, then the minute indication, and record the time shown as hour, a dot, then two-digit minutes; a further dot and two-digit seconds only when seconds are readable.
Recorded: 2.05
